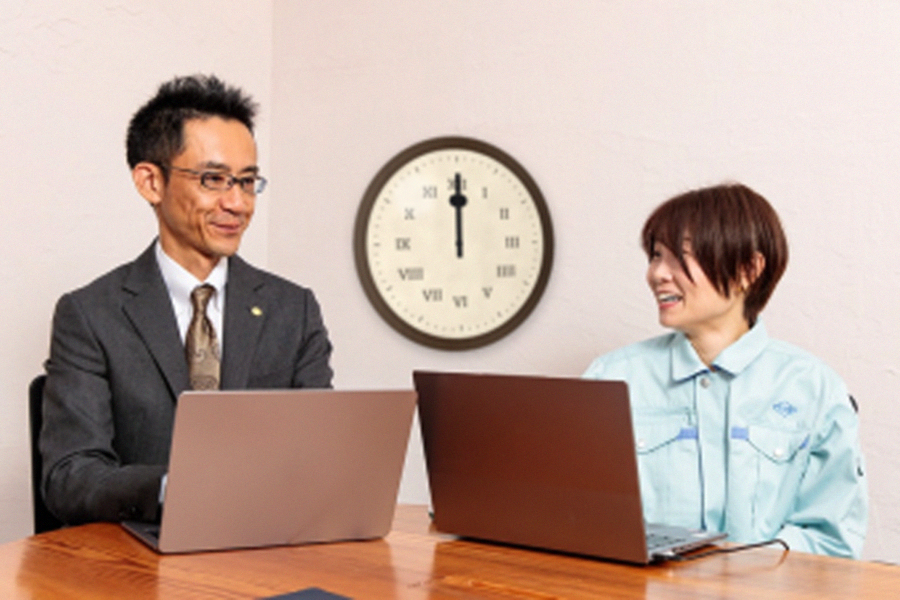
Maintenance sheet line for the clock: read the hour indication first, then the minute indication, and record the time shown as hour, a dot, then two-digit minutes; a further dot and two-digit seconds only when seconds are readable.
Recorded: 12.00
